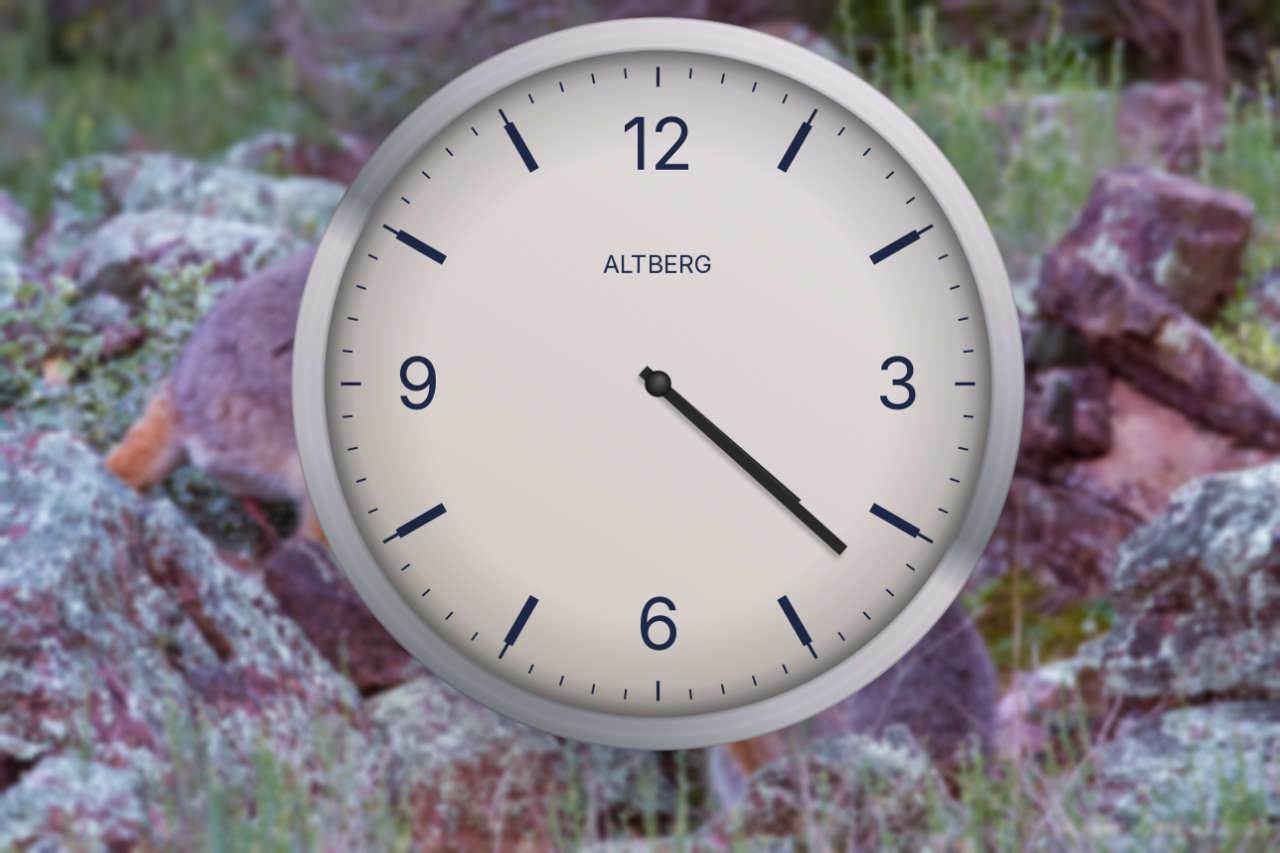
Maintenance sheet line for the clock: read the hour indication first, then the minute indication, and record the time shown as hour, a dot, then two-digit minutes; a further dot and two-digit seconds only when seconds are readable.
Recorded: 4.22
